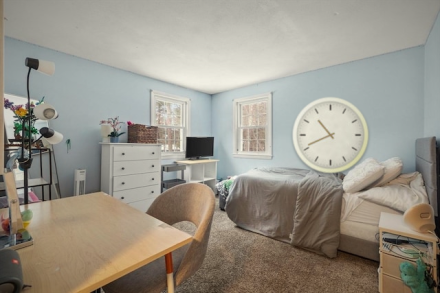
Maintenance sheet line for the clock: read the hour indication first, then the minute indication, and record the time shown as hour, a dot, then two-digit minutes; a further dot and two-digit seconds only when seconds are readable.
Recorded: 10.41
